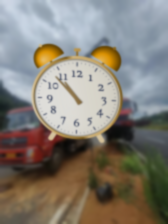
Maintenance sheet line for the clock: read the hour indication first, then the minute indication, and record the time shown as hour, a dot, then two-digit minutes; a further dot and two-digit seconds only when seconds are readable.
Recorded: 10.53
